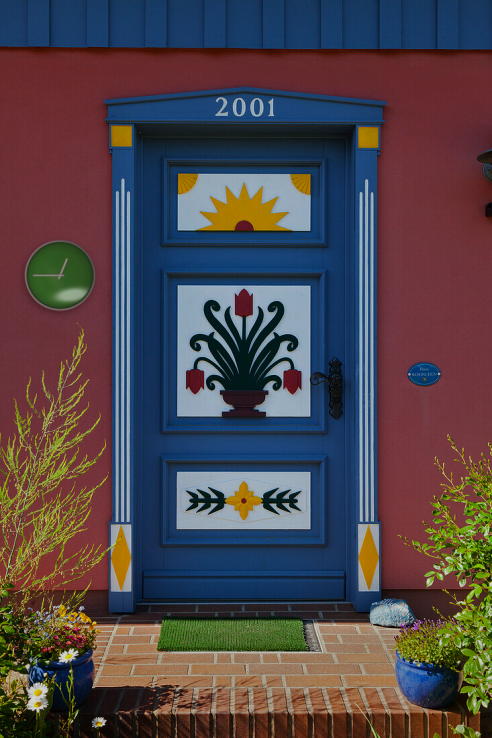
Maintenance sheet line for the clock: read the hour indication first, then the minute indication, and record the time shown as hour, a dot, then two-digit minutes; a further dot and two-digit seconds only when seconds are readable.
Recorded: 12.45
